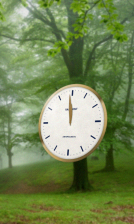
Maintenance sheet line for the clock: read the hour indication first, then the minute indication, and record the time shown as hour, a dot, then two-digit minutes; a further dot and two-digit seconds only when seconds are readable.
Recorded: 11.59
